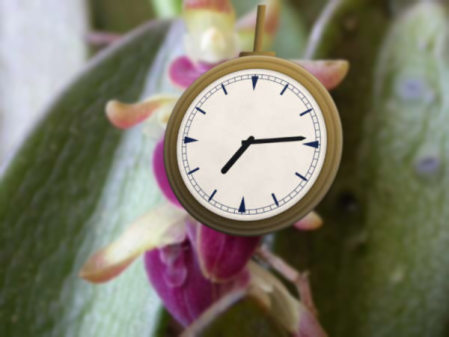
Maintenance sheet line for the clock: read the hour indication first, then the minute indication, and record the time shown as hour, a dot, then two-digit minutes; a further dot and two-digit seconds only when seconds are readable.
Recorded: 7.14
